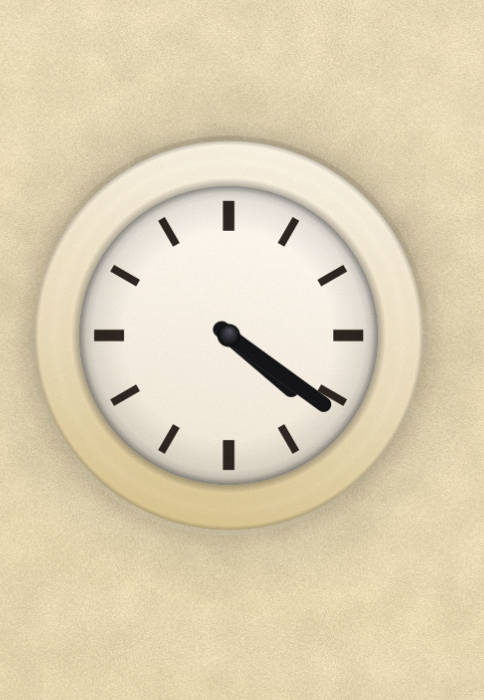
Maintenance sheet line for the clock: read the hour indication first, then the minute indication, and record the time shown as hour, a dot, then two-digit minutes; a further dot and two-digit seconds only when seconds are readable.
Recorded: 4.21
